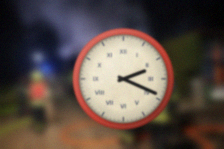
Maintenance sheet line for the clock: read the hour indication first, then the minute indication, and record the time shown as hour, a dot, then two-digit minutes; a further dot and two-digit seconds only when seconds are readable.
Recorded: 2.19
